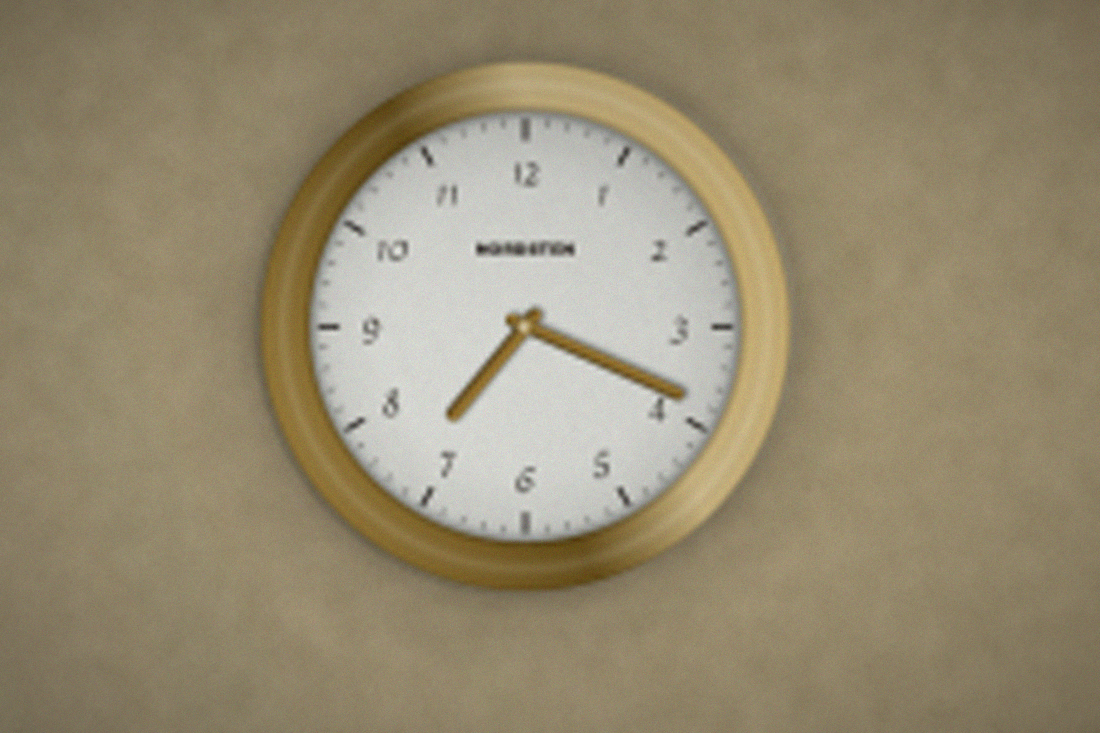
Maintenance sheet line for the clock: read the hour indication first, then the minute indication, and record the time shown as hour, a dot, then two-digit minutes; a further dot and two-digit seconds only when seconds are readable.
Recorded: 7.19
